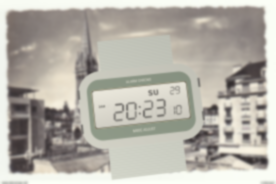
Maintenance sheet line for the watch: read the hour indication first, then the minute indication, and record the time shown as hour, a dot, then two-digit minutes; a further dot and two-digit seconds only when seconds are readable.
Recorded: 20.23
